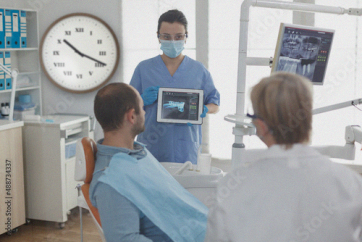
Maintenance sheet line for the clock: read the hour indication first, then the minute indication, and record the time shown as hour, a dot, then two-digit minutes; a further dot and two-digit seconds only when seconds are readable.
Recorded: 10.19
